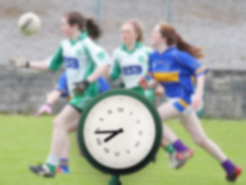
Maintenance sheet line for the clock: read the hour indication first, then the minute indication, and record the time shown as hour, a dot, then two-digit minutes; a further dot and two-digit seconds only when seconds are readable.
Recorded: 7.44
